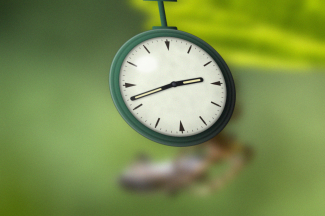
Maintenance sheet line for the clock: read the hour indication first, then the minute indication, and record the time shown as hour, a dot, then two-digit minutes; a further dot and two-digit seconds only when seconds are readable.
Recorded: 2.42
